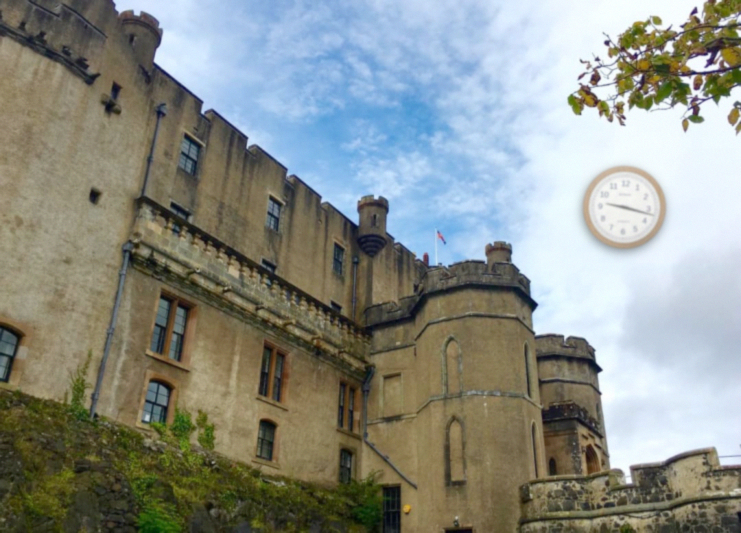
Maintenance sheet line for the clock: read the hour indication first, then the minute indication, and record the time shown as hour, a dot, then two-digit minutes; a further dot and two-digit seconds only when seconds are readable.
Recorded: 9.17
